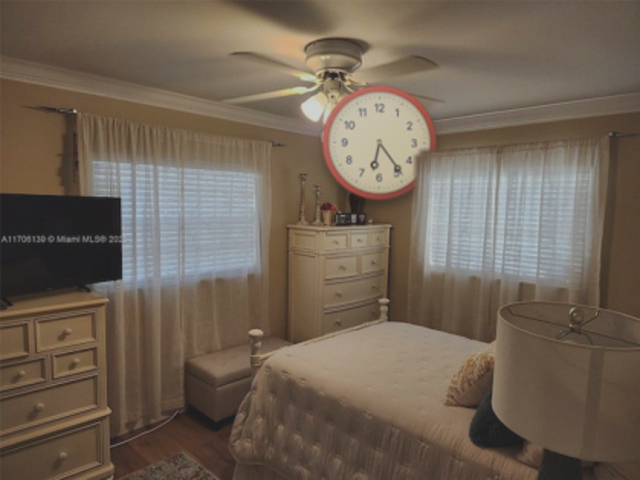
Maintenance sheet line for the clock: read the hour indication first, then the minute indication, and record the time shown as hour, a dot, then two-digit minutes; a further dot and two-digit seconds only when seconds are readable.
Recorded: 6.24
